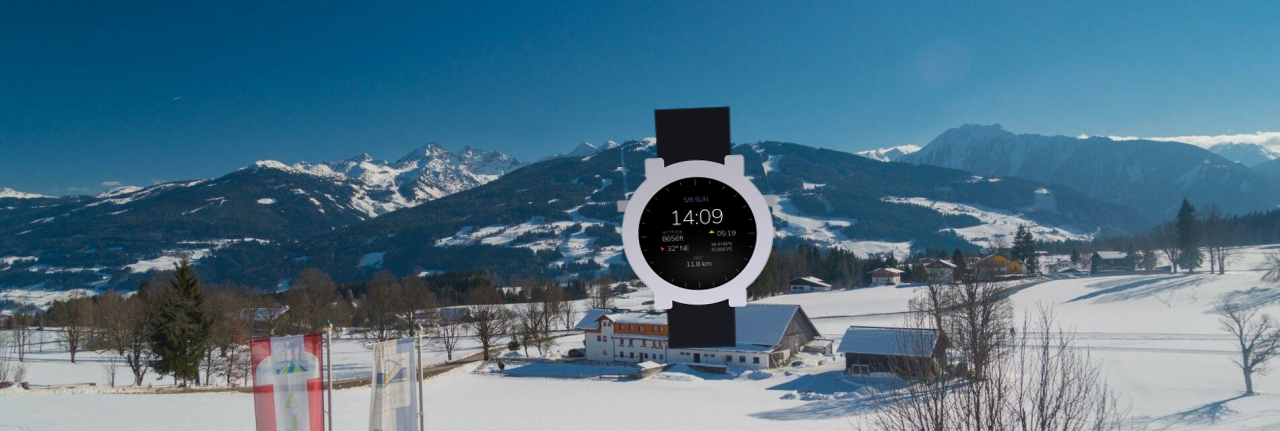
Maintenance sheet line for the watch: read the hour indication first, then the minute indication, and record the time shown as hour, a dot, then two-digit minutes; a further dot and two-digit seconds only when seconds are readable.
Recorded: 14.09
